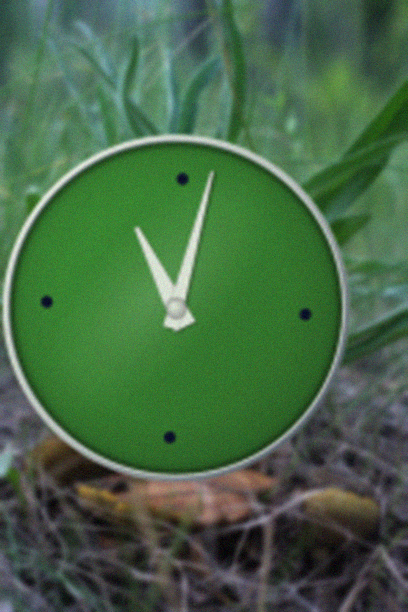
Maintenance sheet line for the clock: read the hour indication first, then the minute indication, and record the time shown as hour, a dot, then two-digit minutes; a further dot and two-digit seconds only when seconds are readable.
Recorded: 11.02
